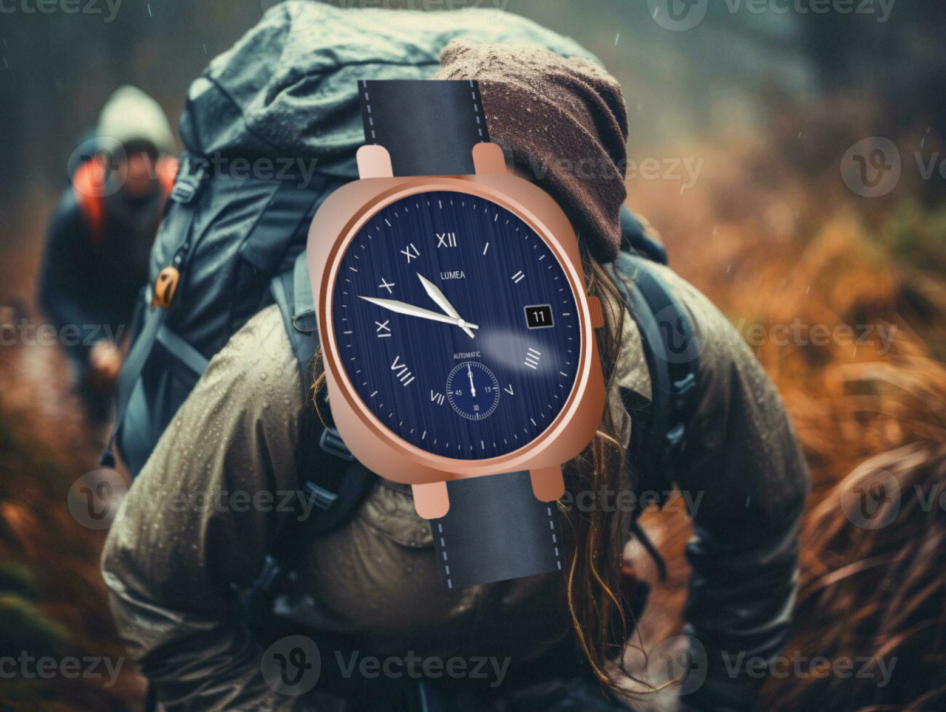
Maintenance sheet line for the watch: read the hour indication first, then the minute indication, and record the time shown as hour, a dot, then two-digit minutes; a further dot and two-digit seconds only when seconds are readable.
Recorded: 10.48
